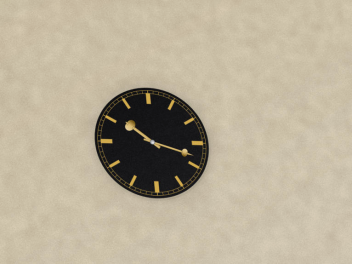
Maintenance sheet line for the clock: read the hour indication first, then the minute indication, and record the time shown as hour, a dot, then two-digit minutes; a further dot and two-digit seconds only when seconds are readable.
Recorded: 10.18
